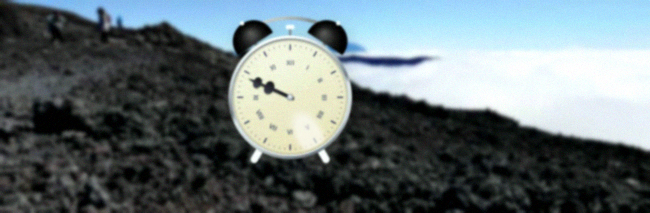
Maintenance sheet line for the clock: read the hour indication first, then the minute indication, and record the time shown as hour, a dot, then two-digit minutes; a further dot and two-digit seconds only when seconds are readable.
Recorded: 9.49
